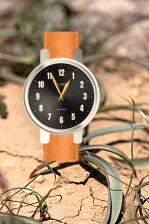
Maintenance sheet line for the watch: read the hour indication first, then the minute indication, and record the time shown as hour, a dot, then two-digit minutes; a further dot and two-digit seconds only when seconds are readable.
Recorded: 12.56
